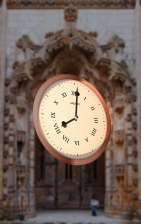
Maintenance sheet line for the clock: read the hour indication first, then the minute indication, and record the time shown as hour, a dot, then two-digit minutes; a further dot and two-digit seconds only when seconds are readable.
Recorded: 8.01
